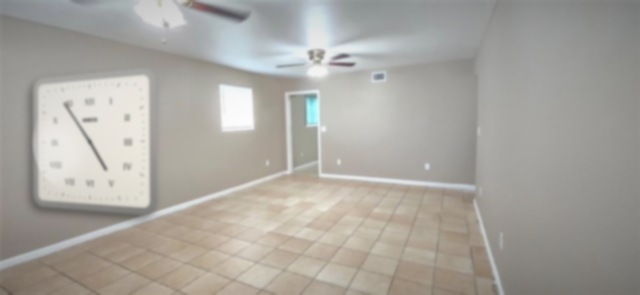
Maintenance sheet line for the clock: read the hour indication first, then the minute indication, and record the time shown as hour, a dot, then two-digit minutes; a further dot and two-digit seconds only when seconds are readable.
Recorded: 4.54
